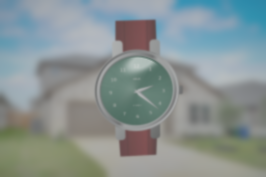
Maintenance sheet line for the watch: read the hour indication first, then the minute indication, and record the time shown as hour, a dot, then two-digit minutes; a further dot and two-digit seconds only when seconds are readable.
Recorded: 2.22
